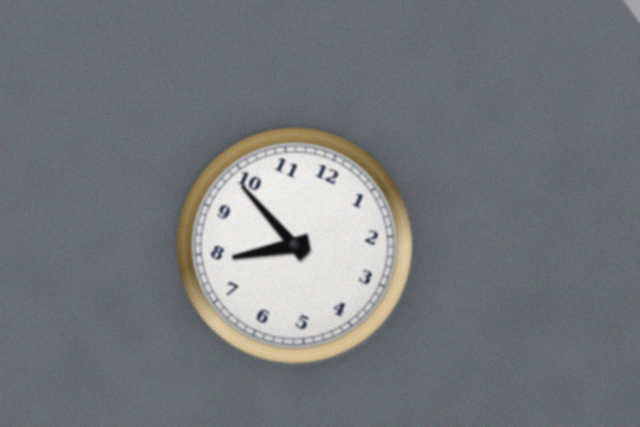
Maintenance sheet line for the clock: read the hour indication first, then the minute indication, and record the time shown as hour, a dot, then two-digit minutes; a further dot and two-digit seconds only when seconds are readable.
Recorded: 7.49
